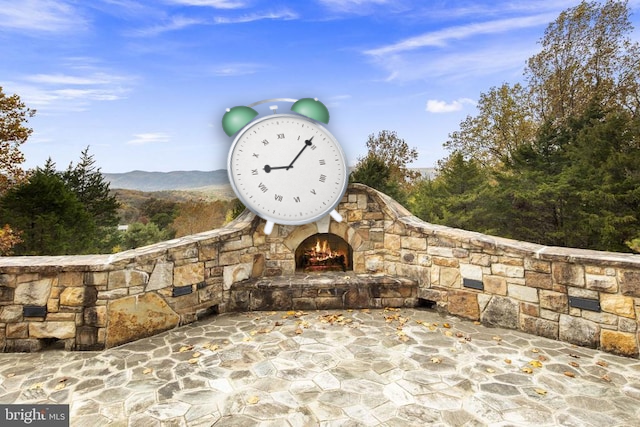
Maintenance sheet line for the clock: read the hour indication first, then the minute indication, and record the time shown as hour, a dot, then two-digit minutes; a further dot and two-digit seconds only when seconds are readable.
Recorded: 9.08
